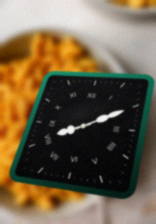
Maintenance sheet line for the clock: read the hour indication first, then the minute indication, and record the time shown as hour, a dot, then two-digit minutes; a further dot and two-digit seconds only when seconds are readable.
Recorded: 8.10
